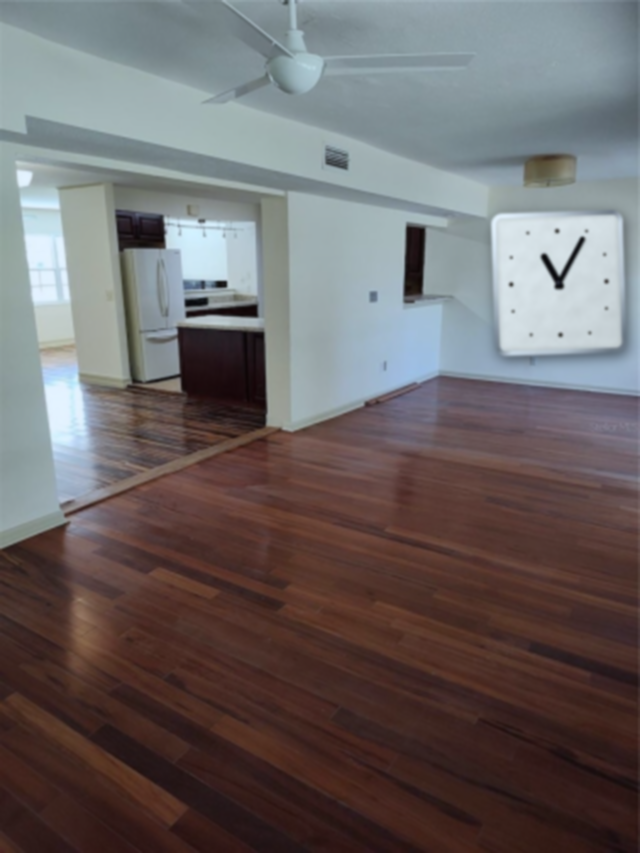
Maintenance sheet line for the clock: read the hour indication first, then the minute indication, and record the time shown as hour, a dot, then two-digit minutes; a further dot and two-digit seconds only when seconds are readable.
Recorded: 11.05
